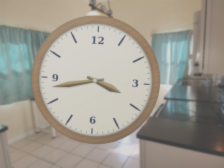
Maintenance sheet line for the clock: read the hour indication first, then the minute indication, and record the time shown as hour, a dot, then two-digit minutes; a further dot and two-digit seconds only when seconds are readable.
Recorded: 3.43
